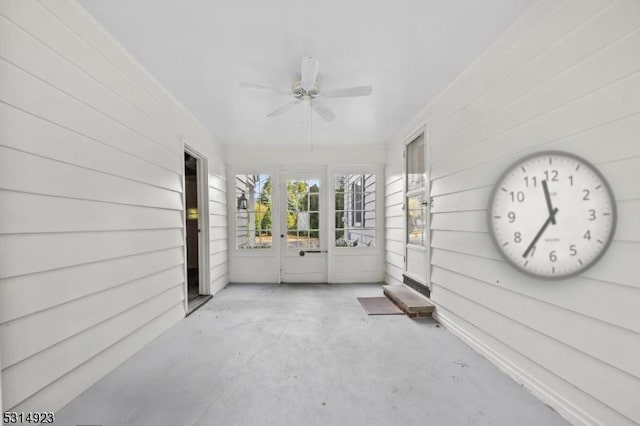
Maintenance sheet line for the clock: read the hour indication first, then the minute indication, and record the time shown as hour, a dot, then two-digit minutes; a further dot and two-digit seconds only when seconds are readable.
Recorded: 11.36
